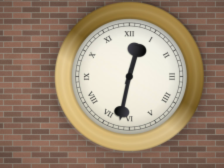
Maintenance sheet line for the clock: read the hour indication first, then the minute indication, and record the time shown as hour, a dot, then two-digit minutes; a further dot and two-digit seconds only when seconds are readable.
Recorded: 12.32
